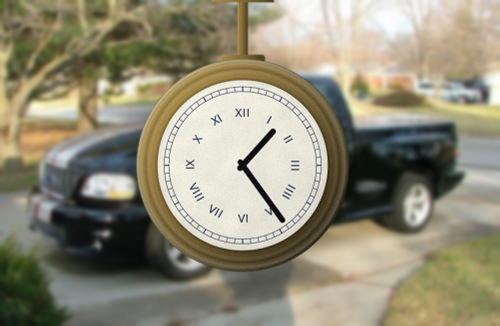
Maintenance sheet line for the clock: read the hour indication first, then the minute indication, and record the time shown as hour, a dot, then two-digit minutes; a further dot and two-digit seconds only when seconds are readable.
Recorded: 1.24
